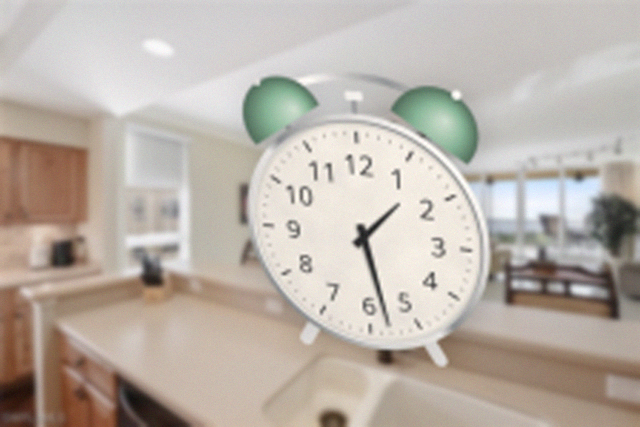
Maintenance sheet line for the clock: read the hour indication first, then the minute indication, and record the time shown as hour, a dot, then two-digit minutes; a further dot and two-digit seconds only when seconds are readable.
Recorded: 1.28
